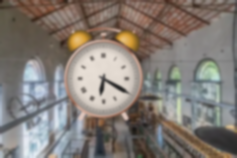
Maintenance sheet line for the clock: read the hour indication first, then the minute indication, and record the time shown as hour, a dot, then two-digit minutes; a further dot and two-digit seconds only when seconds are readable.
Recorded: 6.20
